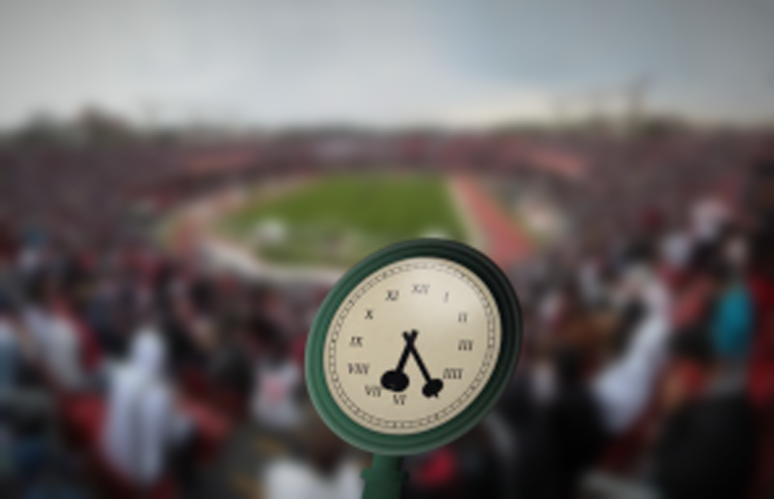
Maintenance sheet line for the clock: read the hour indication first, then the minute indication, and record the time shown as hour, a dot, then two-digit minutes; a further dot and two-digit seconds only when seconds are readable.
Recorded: 6.24
